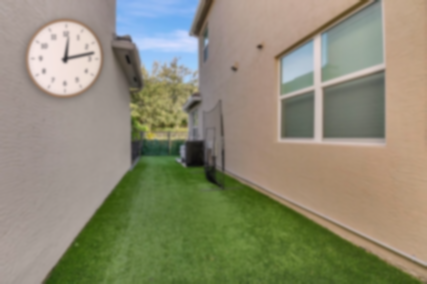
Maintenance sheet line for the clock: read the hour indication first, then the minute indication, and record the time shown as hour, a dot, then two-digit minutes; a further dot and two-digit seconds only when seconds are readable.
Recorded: 12.13
